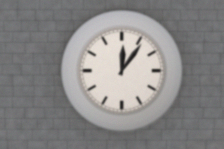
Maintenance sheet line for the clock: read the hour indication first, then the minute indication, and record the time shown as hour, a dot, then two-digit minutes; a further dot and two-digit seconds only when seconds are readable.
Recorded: 12.06
